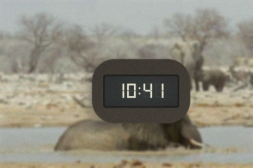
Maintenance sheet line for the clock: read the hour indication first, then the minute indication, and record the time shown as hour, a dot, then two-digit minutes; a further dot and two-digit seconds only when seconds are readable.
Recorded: 10.41
